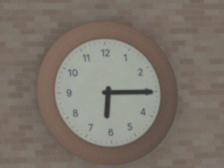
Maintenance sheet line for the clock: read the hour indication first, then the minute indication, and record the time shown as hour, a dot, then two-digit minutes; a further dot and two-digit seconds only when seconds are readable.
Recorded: 6.15
